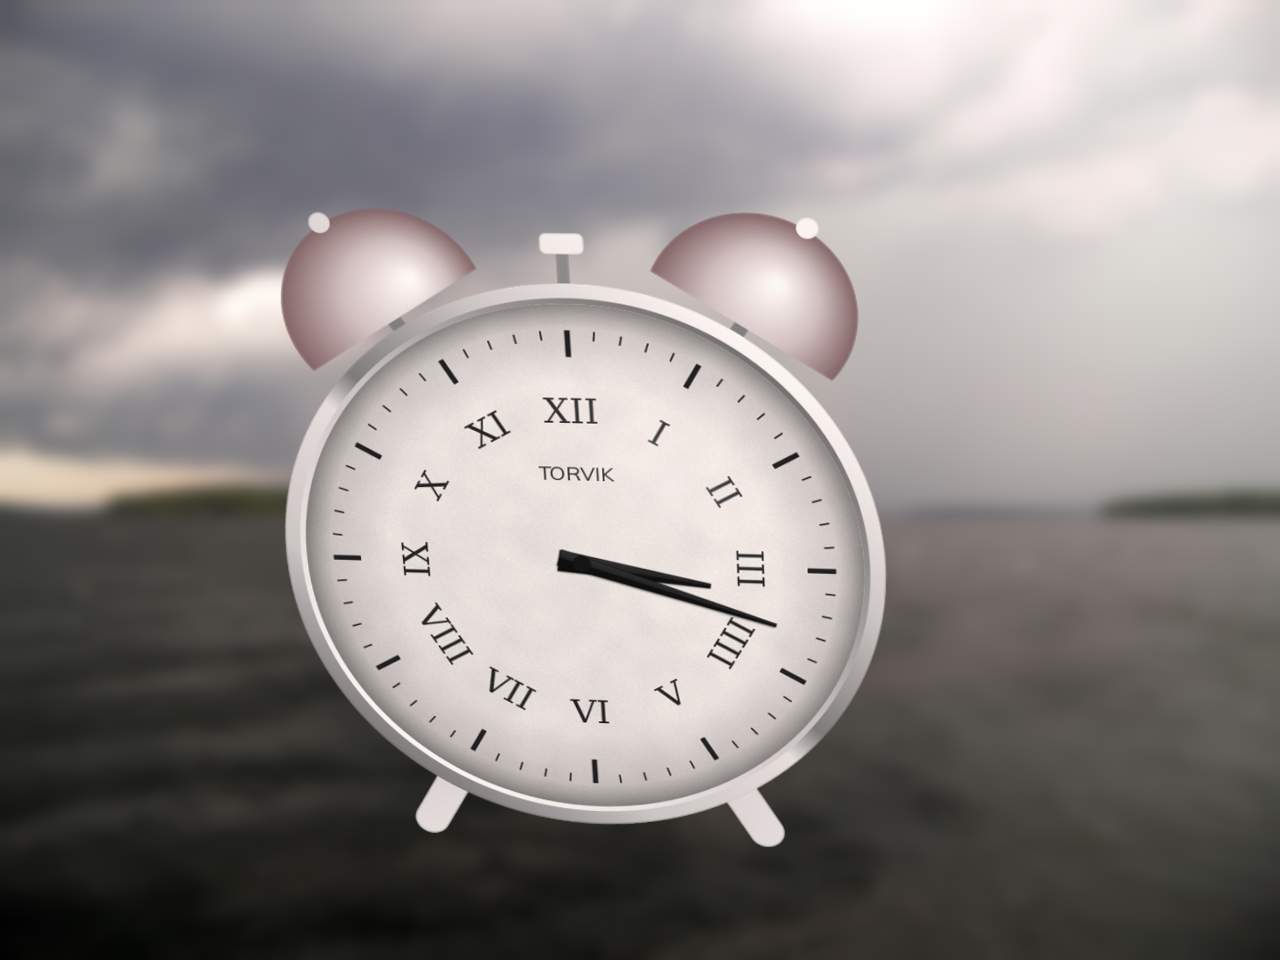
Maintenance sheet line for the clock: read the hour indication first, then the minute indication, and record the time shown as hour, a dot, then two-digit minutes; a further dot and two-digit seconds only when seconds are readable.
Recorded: 3.18
